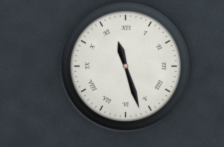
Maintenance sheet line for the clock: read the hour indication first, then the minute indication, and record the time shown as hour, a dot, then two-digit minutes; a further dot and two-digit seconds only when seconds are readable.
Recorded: 11.27
